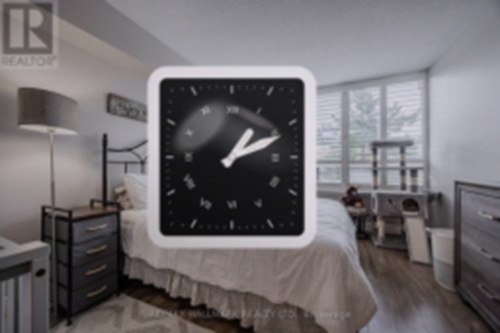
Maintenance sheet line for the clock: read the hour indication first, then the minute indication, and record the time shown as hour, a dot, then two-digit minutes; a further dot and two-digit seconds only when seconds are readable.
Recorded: 1.11
